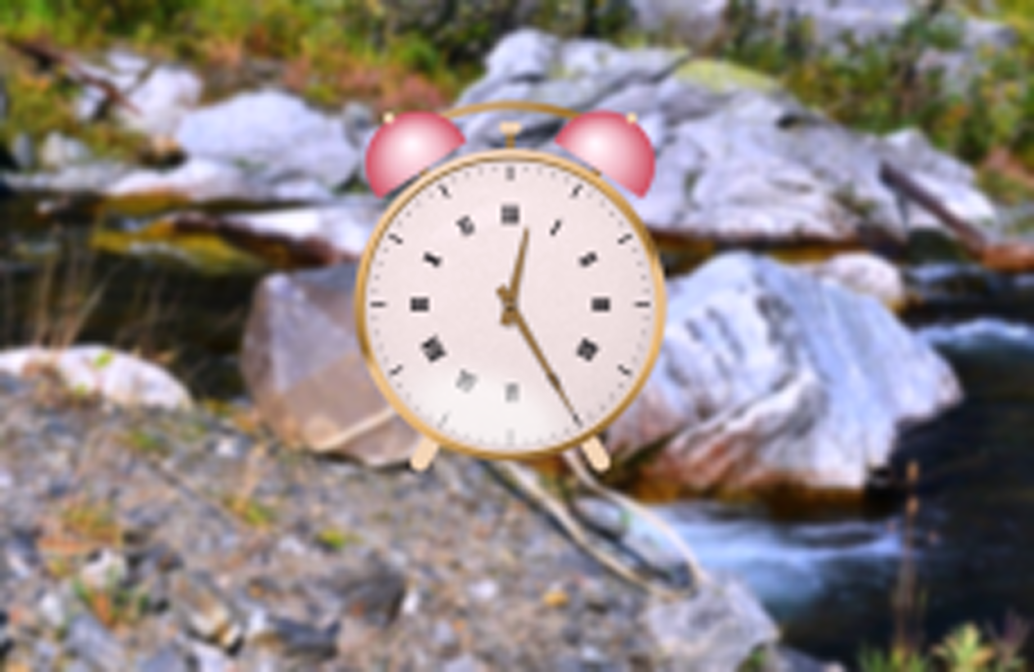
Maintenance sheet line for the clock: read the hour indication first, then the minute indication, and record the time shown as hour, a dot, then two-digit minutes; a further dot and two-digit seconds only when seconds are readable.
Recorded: 12.25
